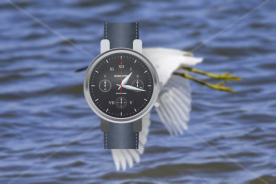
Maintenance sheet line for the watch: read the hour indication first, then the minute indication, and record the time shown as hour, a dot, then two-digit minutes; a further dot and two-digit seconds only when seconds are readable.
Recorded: 1.17
